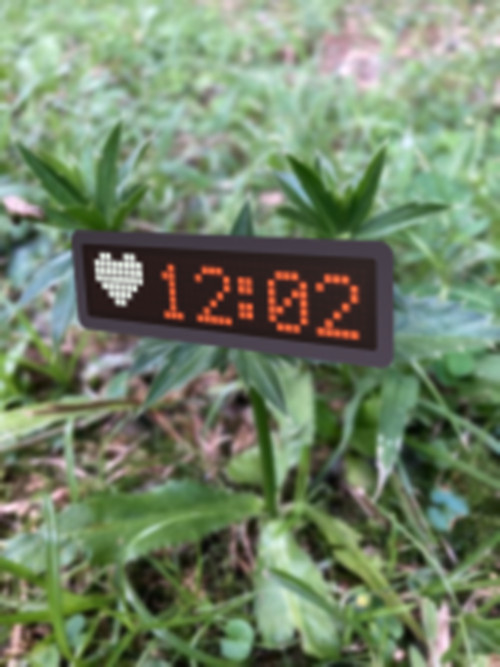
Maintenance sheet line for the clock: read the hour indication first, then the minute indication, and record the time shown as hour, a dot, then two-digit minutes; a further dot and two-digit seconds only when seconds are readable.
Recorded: 12.02
